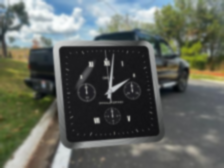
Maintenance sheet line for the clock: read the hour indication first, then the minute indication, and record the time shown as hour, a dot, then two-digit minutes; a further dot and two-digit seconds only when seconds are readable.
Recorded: 2.02
